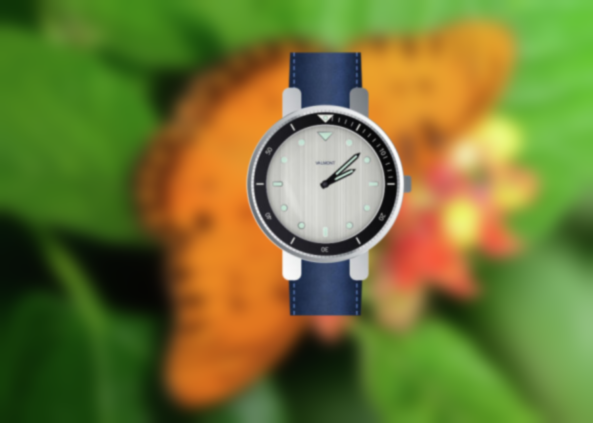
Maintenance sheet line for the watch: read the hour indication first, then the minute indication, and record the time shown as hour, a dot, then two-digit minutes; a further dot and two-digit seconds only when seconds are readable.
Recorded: 2.08
